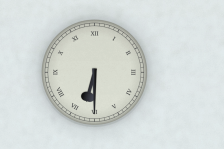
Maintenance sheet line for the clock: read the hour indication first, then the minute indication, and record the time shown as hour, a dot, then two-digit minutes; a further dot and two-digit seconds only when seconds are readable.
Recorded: 6.30
